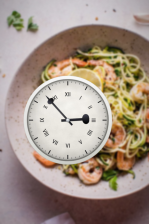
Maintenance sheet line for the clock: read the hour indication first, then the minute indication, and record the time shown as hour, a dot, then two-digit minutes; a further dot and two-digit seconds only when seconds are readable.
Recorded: 2.53
